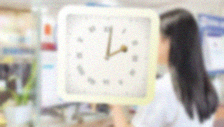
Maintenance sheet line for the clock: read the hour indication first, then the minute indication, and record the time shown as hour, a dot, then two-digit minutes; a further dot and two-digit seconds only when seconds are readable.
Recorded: 2.01
